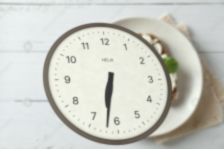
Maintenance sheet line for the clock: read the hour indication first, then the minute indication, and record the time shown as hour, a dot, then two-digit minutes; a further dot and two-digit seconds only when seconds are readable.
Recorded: 6.32
